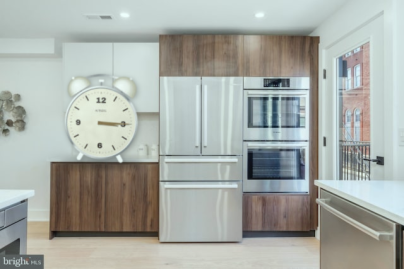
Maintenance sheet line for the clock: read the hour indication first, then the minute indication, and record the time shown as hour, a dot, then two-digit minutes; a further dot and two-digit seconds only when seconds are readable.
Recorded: 3.15
